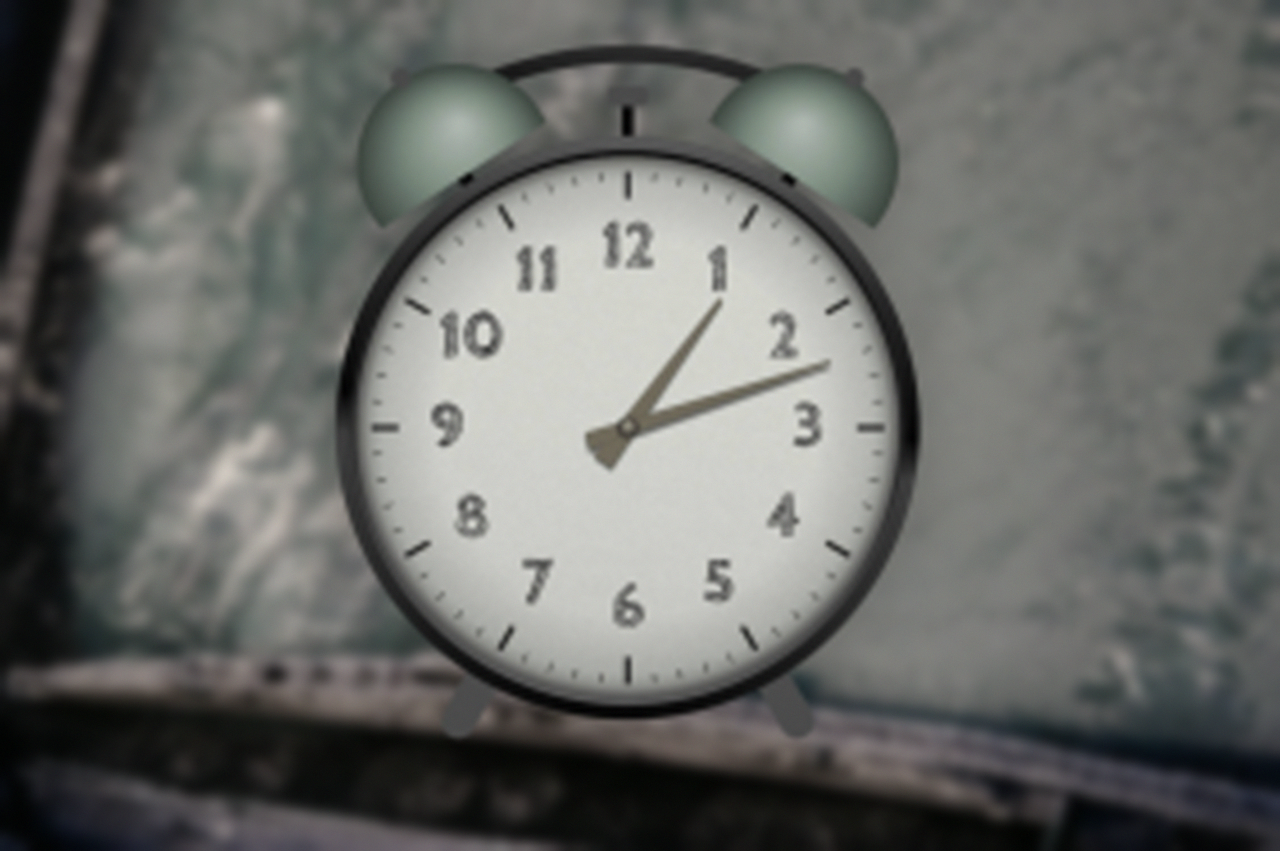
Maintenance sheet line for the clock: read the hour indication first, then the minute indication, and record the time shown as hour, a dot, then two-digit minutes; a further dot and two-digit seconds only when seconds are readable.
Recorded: 1.12
